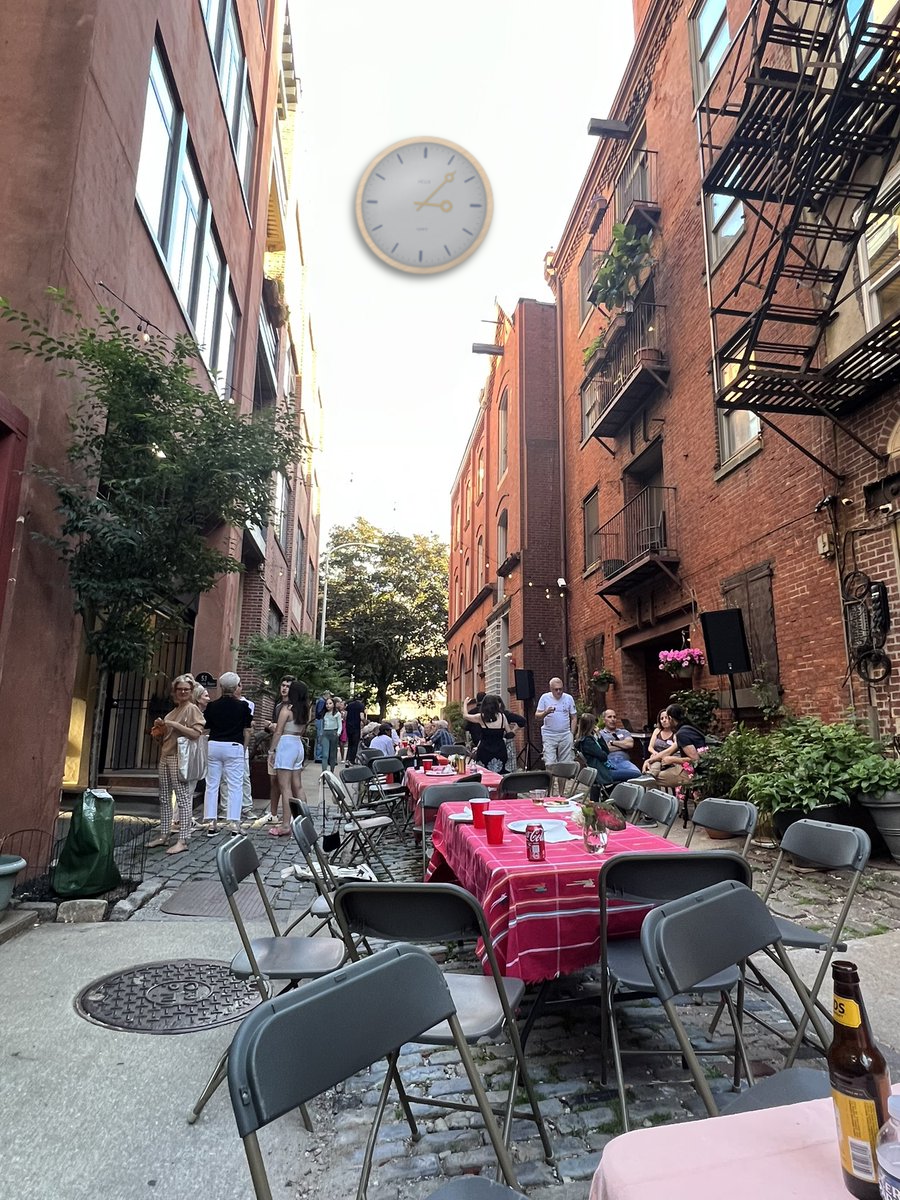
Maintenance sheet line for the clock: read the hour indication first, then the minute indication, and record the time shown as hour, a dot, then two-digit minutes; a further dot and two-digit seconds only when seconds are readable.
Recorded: 3.07
